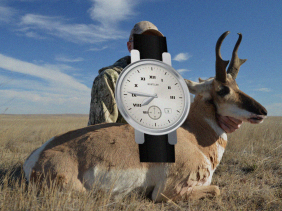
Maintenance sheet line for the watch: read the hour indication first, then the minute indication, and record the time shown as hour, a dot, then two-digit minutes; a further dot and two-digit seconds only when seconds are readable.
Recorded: 7.46
